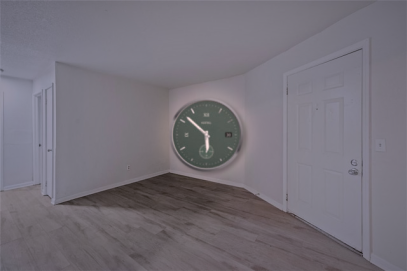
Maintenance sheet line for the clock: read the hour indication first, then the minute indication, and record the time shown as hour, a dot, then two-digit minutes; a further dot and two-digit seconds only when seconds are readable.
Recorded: 5.52
